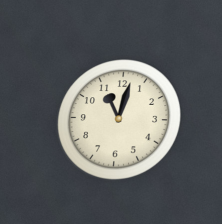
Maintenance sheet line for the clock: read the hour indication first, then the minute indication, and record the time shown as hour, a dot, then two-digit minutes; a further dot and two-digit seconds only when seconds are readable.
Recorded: 11.02
